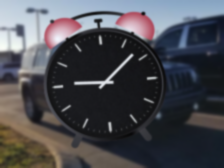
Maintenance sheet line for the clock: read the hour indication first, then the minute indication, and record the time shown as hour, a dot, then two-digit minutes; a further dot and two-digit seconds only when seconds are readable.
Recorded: 9.08
